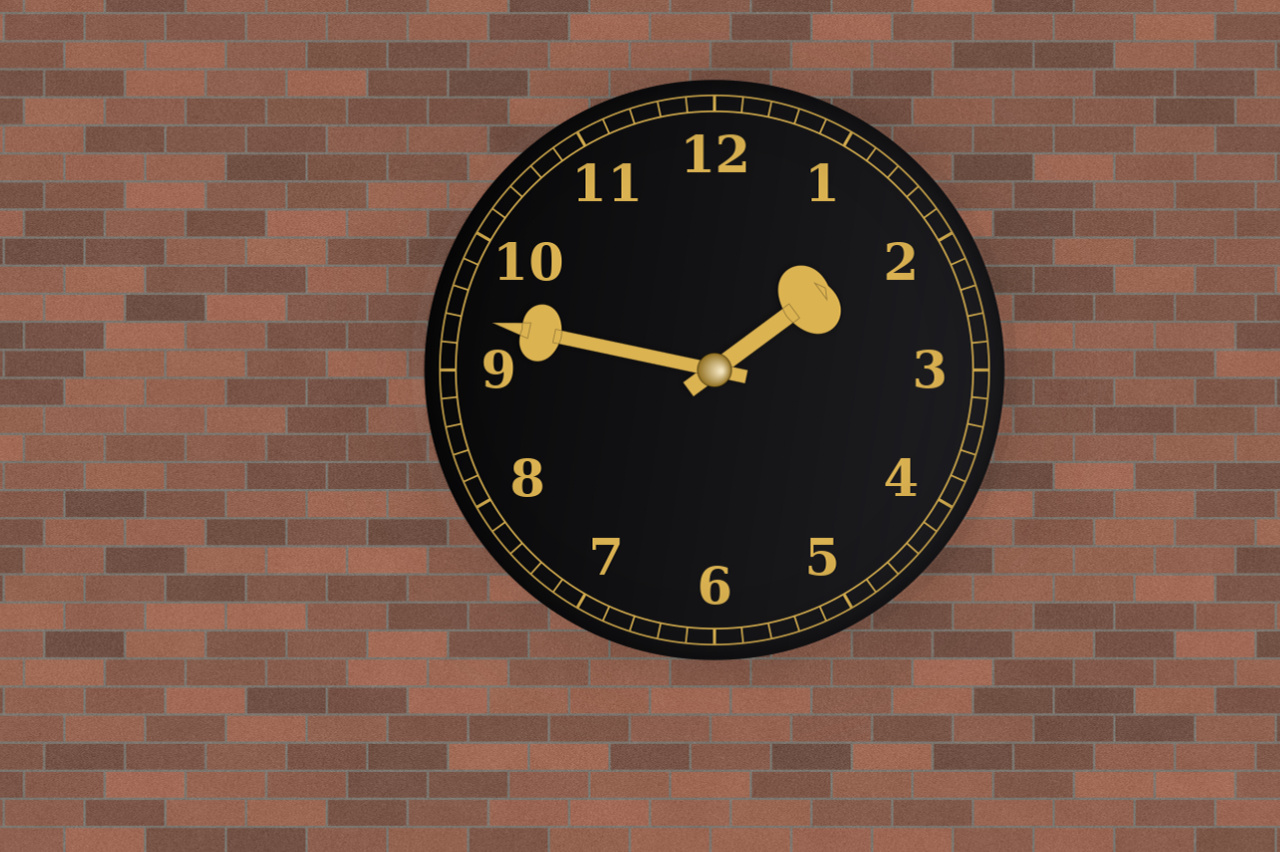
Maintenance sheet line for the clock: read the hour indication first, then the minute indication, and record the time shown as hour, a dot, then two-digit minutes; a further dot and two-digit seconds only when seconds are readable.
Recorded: 1.47
